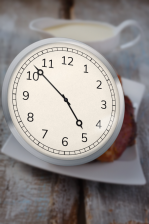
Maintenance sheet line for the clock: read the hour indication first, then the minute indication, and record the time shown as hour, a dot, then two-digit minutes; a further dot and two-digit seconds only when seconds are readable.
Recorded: 4.52
